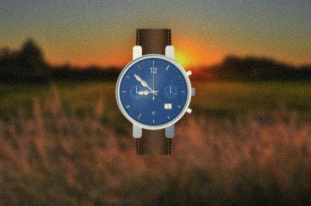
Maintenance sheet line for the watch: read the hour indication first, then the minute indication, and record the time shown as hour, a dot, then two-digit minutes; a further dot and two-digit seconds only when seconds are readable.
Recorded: 8.52
